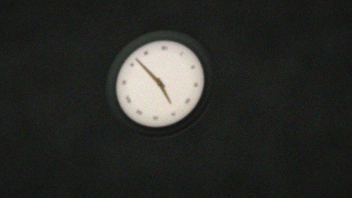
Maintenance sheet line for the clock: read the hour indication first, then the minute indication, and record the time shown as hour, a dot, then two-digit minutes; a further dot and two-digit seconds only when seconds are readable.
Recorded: 4.52
